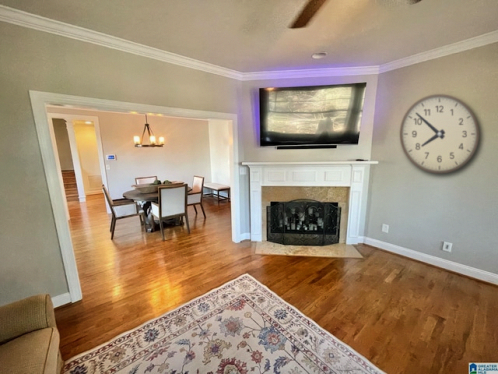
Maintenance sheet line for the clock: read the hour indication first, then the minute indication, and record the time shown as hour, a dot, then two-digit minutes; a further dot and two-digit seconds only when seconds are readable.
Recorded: 7.52
